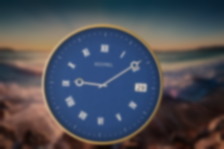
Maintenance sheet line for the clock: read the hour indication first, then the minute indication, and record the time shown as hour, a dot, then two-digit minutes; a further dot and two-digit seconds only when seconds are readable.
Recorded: 9.09
